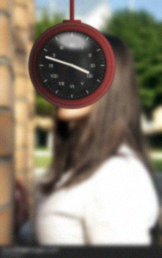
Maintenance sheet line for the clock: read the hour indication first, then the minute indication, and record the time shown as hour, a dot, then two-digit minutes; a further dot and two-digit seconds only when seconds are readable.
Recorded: 3.48
